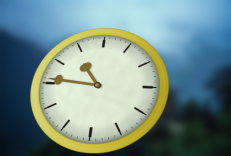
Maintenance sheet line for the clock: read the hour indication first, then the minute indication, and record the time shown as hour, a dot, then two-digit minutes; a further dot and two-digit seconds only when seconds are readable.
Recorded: 10.46
